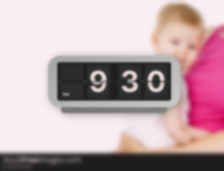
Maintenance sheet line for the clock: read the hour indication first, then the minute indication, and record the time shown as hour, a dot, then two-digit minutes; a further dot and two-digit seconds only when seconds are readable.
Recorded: 9.30
